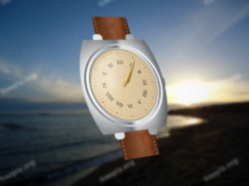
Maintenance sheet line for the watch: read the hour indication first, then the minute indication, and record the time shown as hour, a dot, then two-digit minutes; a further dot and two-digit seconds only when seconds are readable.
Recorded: 1.06
